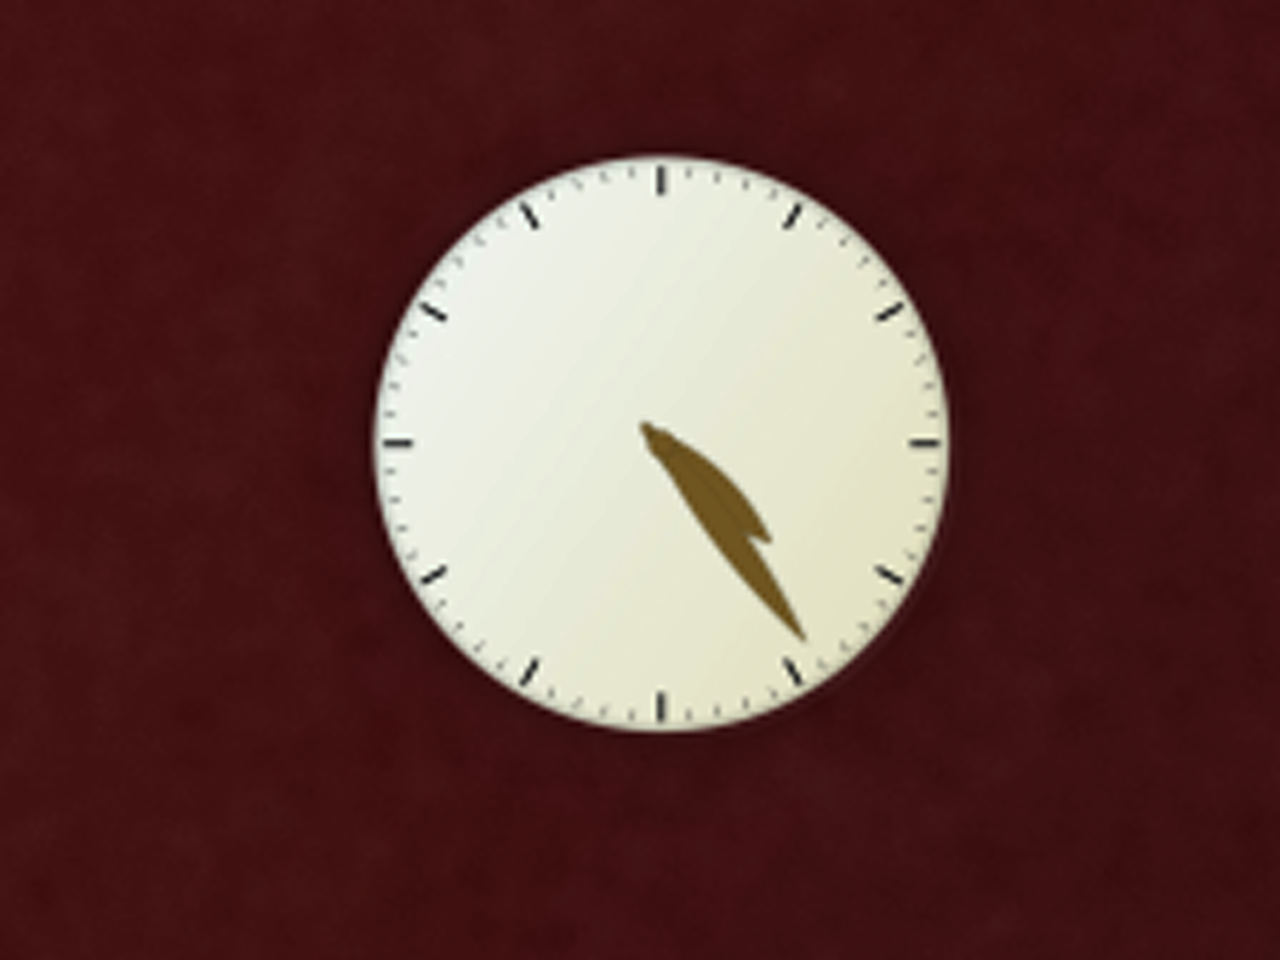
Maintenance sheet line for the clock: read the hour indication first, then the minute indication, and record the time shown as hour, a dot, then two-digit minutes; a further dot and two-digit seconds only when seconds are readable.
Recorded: 4.24
